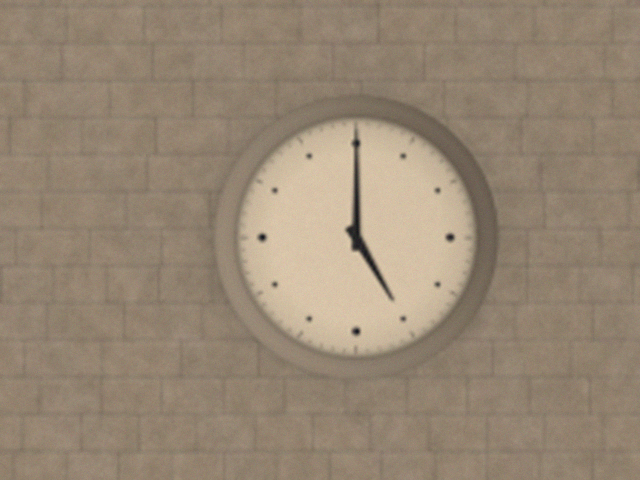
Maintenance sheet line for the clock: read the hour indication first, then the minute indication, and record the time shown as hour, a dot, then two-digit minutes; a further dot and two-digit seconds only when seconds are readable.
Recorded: 5.00
